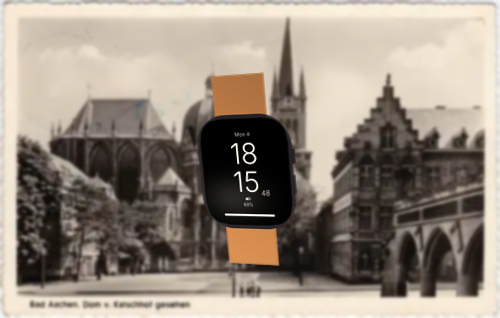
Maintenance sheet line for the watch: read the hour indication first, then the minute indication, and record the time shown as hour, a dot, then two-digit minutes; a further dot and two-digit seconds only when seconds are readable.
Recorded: 18.15
